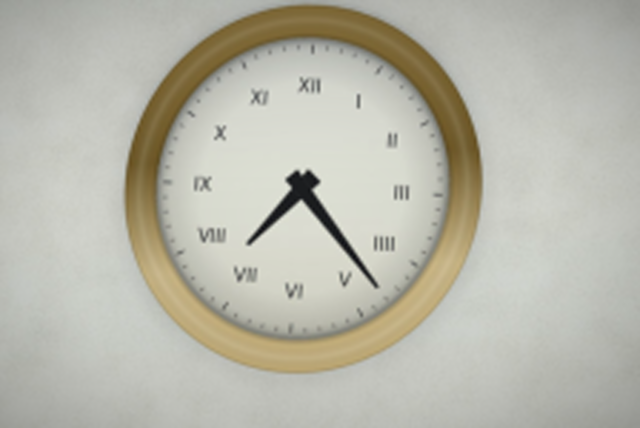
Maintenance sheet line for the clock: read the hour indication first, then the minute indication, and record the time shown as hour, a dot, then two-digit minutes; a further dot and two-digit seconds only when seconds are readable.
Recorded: 7.23
